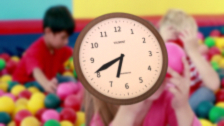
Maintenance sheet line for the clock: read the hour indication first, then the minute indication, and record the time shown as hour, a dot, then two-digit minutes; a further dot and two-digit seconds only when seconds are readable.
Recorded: 6.41
